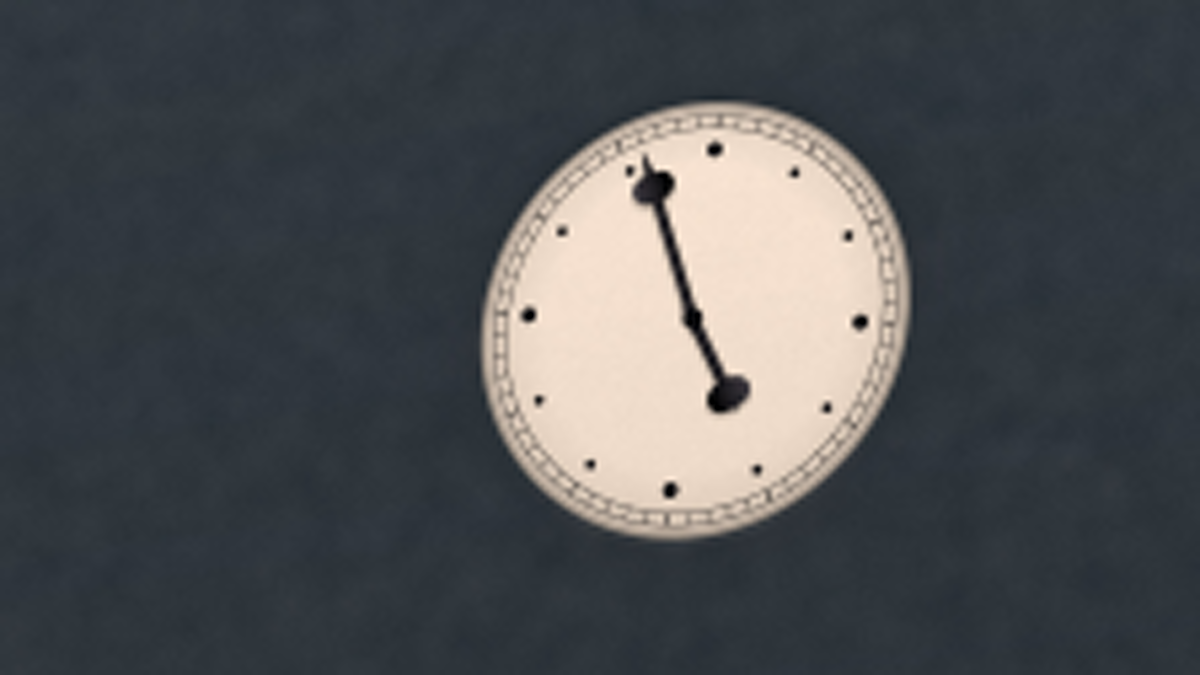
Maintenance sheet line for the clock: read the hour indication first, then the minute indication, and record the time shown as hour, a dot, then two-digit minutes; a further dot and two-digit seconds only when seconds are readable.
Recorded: 4.56
